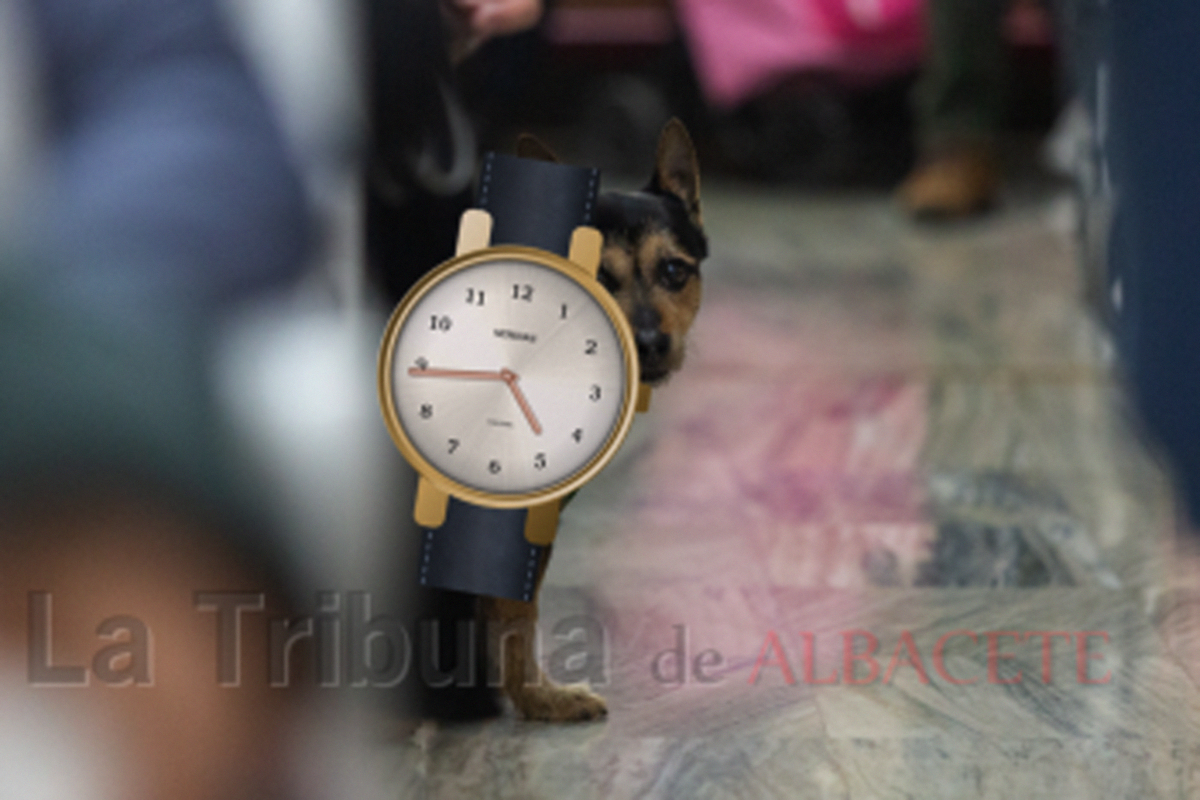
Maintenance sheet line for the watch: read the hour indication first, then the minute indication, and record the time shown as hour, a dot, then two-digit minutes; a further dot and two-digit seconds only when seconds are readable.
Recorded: 4.44
